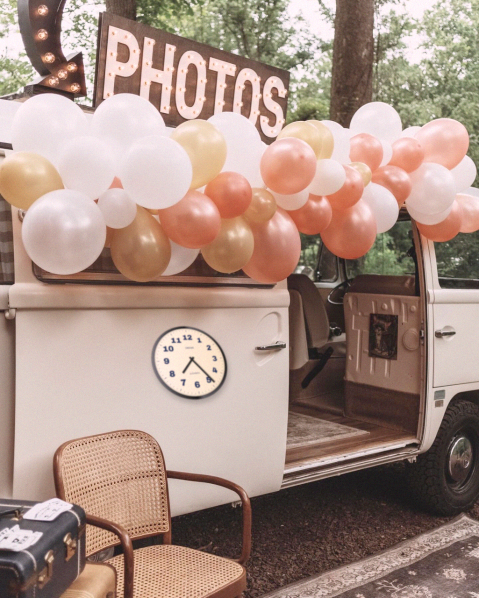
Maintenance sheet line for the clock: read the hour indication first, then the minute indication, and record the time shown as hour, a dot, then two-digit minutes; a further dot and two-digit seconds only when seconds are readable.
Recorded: 7.24
